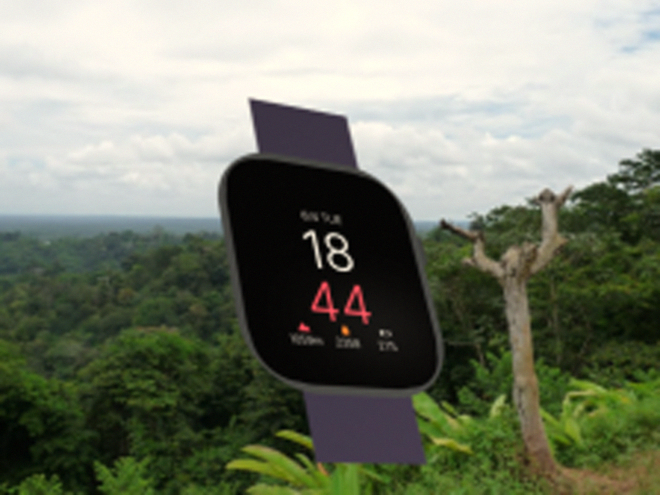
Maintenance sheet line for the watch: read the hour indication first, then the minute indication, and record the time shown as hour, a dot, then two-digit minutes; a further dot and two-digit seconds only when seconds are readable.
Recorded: 18.44
